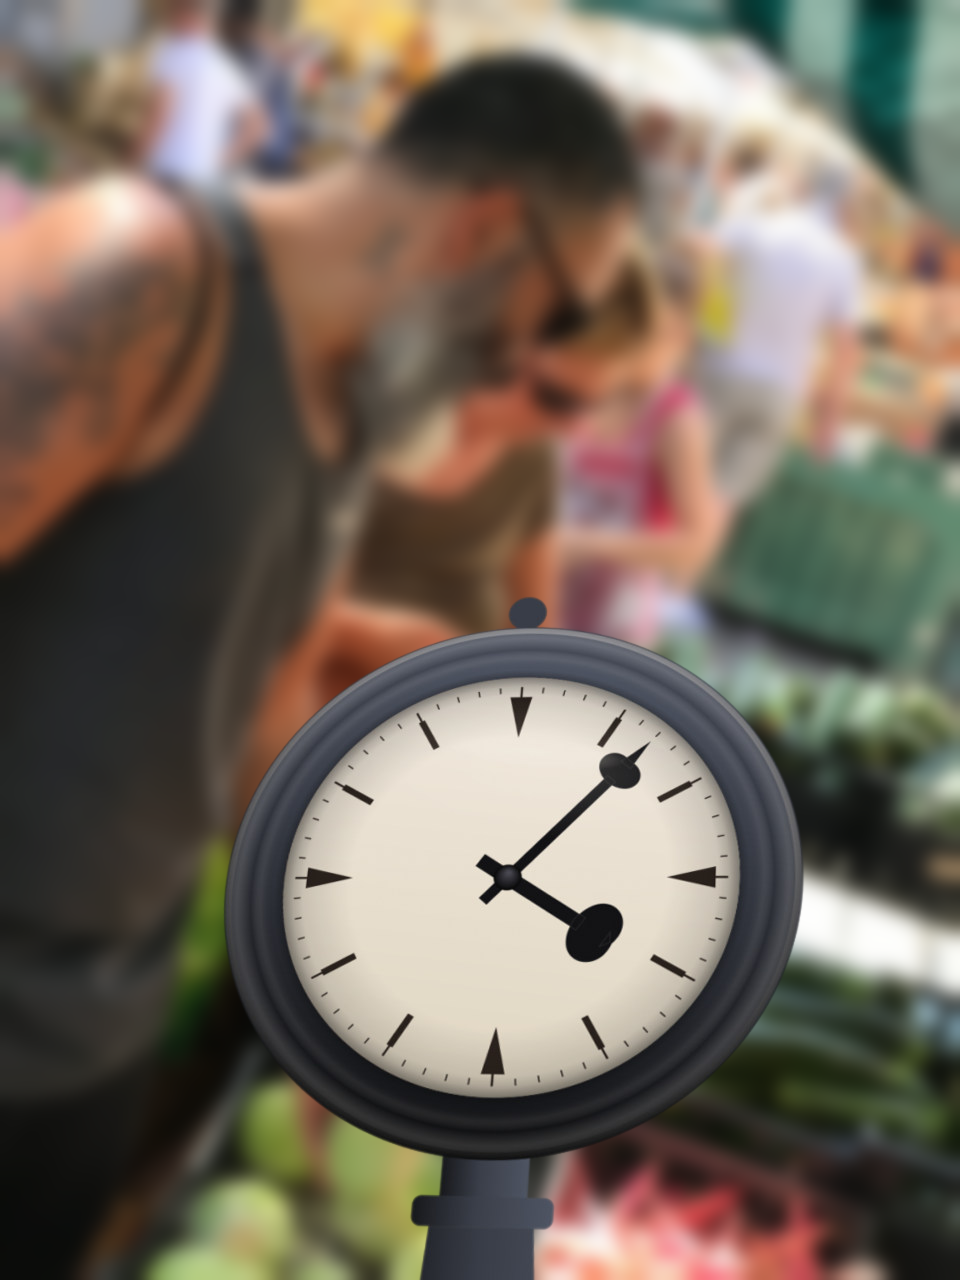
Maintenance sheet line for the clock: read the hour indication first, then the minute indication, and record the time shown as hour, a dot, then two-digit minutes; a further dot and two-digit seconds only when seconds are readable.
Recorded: 4.07
